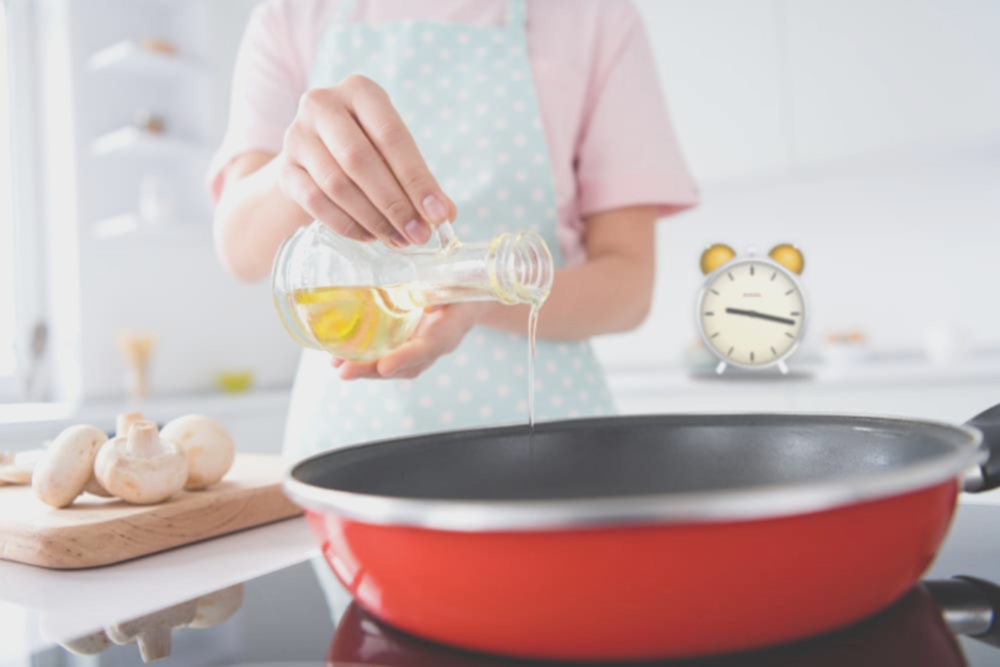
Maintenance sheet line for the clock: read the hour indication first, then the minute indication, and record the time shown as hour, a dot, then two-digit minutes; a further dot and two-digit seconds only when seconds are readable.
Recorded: 9.17
